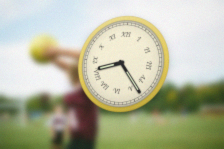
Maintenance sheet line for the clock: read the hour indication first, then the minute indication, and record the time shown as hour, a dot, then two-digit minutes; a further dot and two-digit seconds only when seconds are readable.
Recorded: 8.23
